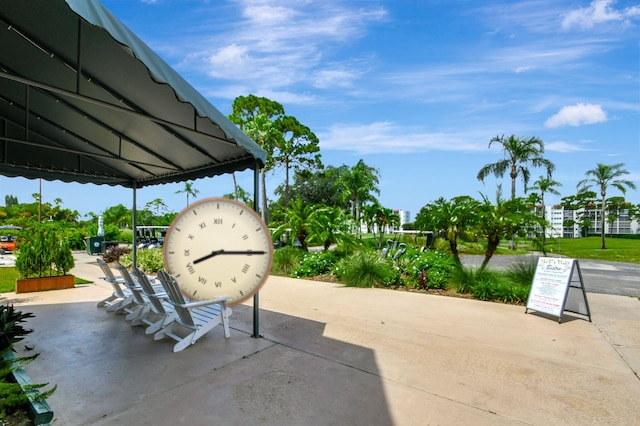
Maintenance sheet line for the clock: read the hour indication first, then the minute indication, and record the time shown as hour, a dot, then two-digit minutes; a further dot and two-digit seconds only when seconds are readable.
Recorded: 8.15
